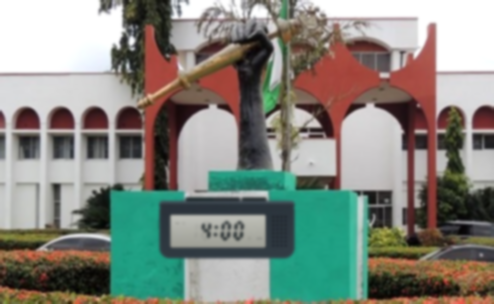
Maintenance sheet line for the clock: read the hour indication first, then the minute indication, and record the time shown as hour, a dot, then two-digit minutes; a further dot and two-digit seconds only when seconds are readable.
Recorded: 4.00
